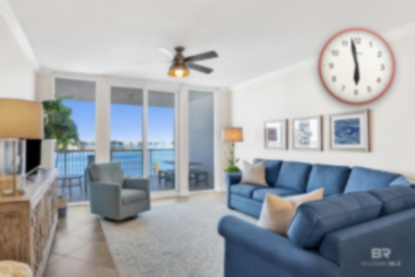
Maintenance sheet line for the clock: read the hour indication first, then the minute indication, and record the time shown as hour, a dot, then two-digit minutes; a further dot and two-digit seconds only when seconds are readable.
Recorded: 5.58
